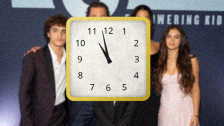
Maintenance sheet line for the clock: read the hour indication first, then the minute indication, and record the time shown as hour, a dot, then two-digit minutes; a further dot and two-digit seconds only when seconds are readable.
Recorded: 10.58
